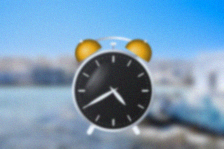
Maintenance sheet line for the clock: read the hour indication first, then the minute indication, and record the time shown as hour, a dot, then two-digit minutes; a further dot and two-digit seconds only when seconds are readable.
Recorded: 4.40
